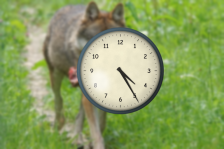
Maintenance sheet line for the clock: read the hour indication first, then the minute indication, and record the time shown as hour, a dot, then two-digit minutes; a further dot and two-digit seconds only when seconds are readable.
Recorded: 4.25
